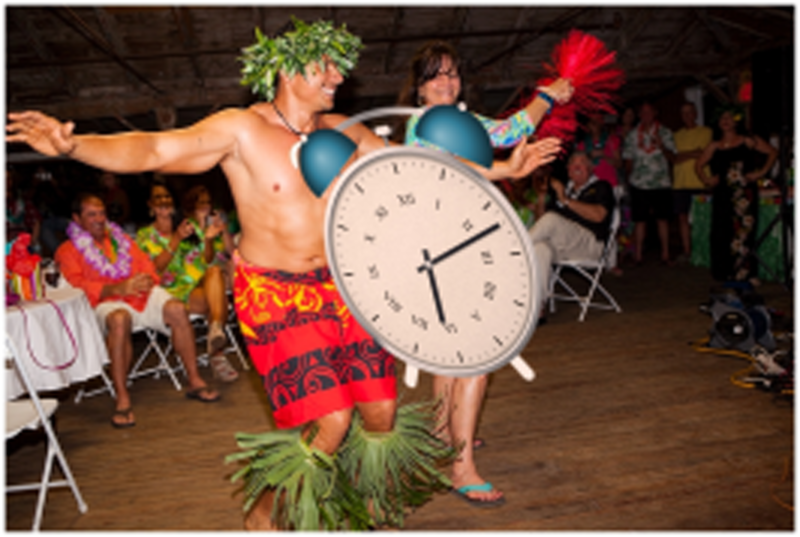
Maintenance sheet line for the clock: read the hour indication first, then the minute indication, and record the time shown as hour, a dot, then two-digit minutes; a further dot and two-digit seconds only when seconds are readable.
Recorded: 6.12
